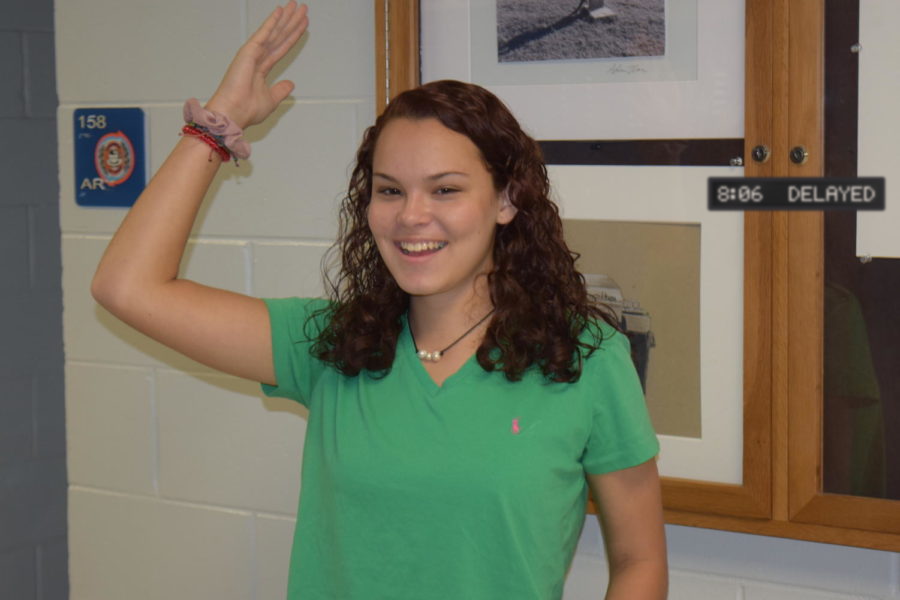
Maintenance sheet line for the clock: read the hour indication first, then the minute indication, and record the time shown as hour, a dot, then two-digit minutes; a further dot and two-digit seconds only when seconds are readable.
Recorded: 8.06
